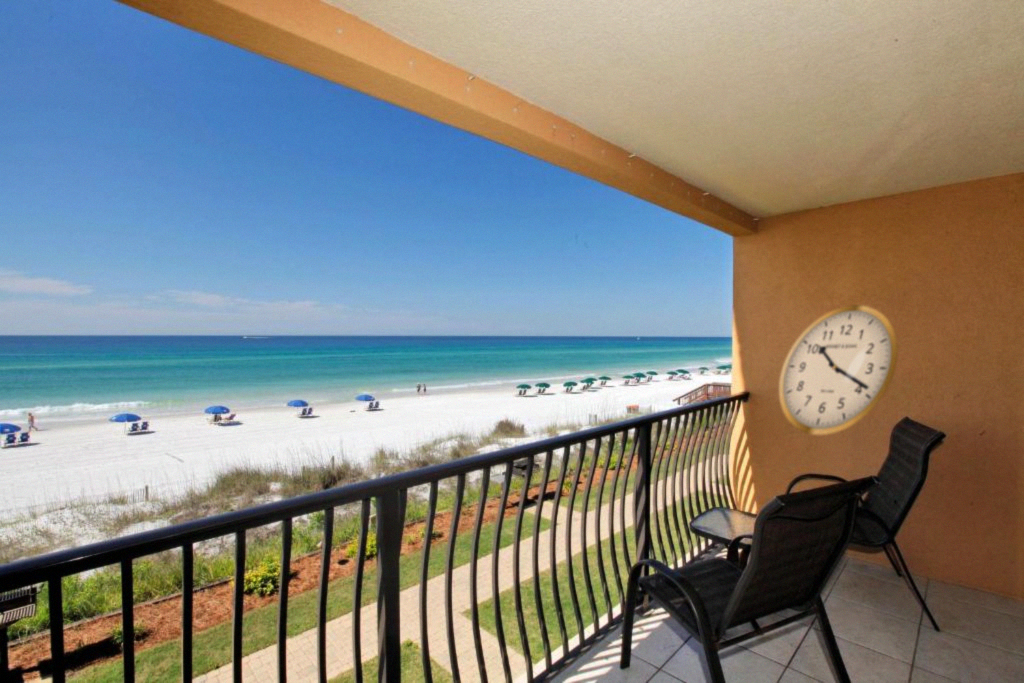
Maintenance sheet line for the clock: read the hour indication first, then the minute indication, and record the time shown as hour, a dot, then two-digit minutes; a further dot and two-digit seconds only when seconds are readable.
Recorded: 10.19
